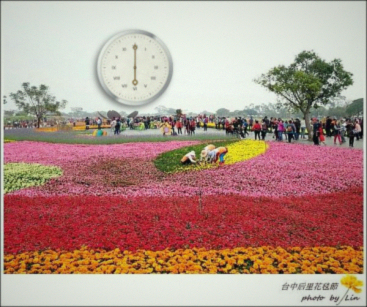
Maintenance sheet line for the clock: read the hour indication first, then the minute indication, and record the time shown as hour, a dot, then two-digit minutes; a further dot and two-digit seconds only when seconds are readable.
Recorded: 6.00
